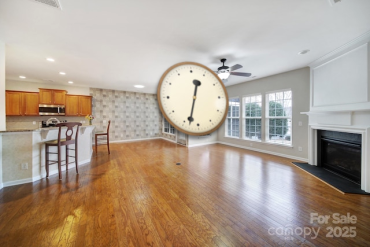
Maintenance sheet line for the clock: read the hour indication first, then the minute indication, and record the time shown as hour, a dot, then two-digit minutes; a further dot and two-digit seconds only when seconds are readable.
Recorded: 12.33
